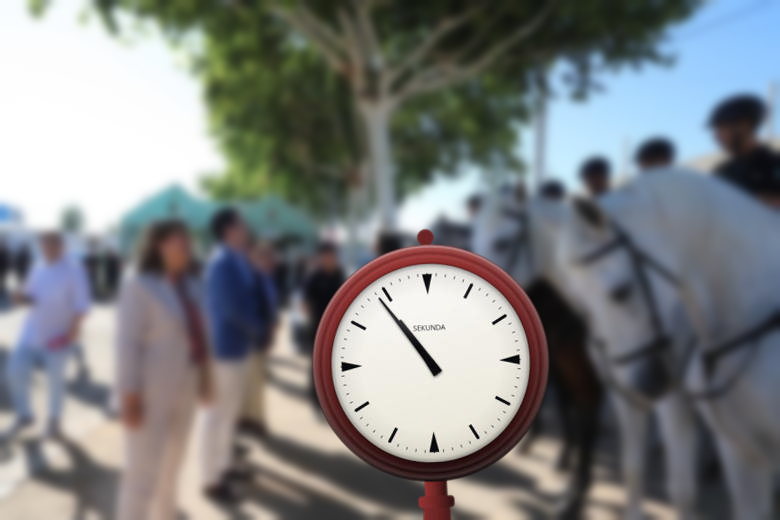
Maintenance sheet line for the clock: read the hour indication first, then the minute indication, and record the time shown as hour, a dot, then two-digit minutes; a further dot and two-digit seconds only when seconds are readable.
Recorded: 10.54
